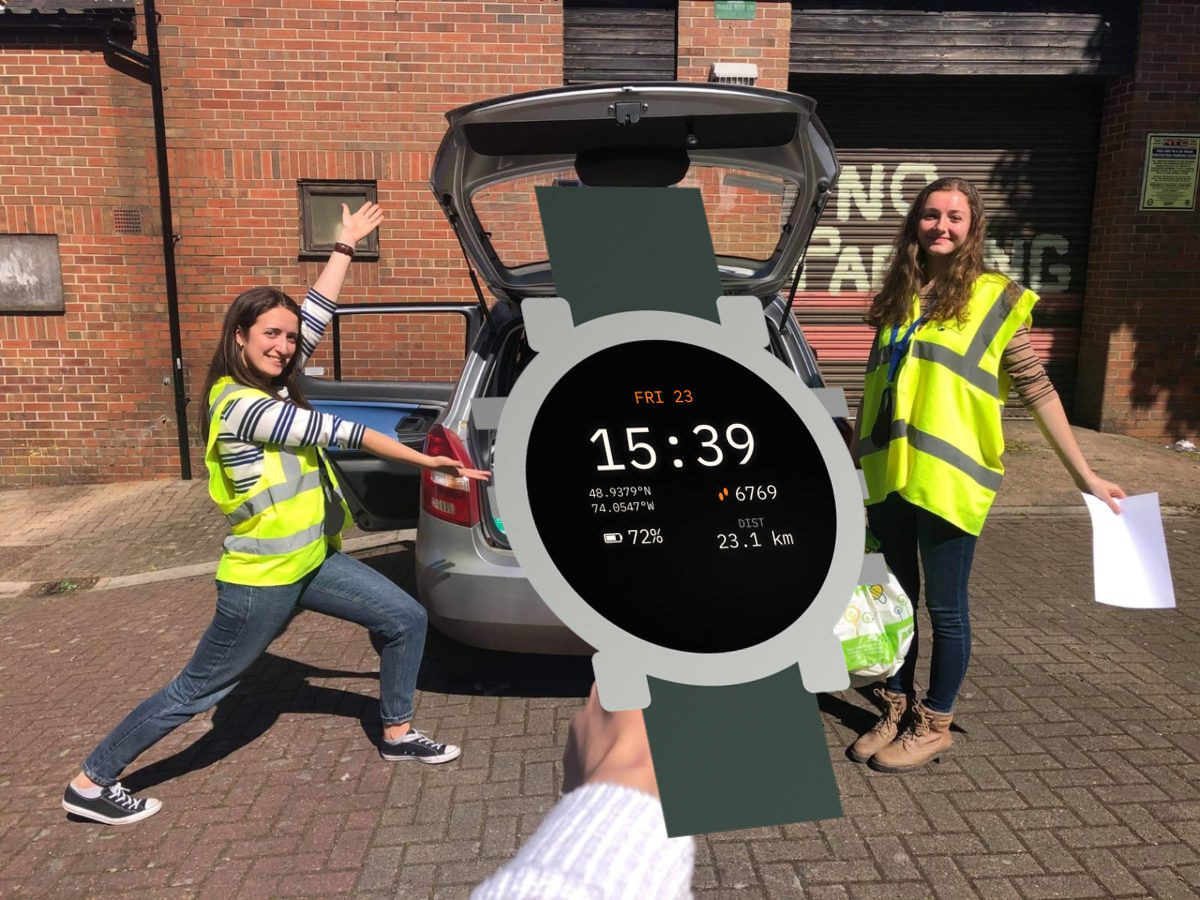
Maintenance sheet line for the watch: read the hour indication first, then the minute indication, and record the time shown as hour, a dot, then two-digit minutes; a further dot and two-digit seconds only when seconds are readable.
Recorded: 15.39
